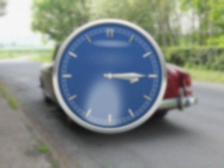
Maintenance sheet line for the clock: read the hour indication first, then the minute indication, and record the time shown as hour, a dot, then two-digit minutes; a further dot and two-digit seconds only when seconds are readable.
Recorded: 3.15
